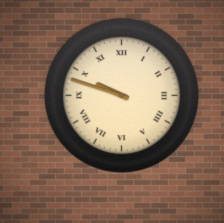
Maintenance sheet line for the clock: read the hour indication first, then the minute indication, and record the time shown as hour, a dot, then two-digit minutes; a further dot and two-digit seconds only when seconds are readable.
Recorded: 9.48
